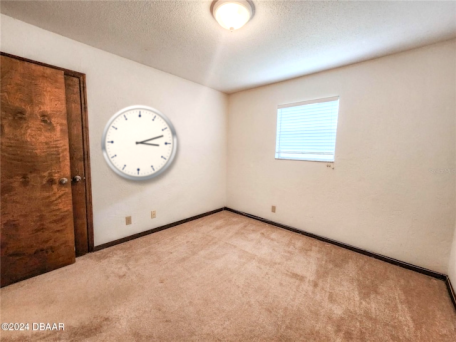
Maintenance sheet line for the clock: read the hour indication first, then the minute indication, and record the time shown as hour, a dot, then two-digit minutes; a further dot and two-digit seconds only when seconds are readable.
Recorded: 3.12
